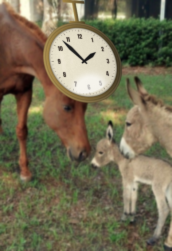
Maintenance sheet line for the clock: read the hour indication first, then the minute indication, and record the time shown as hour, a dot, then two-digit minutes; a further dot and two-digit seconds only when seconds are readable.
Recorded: 1.53
